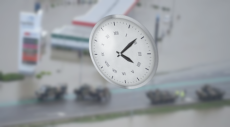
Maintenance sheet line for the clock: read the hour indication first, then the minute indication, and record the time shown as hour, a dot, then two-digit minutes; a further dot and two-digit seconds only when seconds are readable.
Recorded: 4.09
